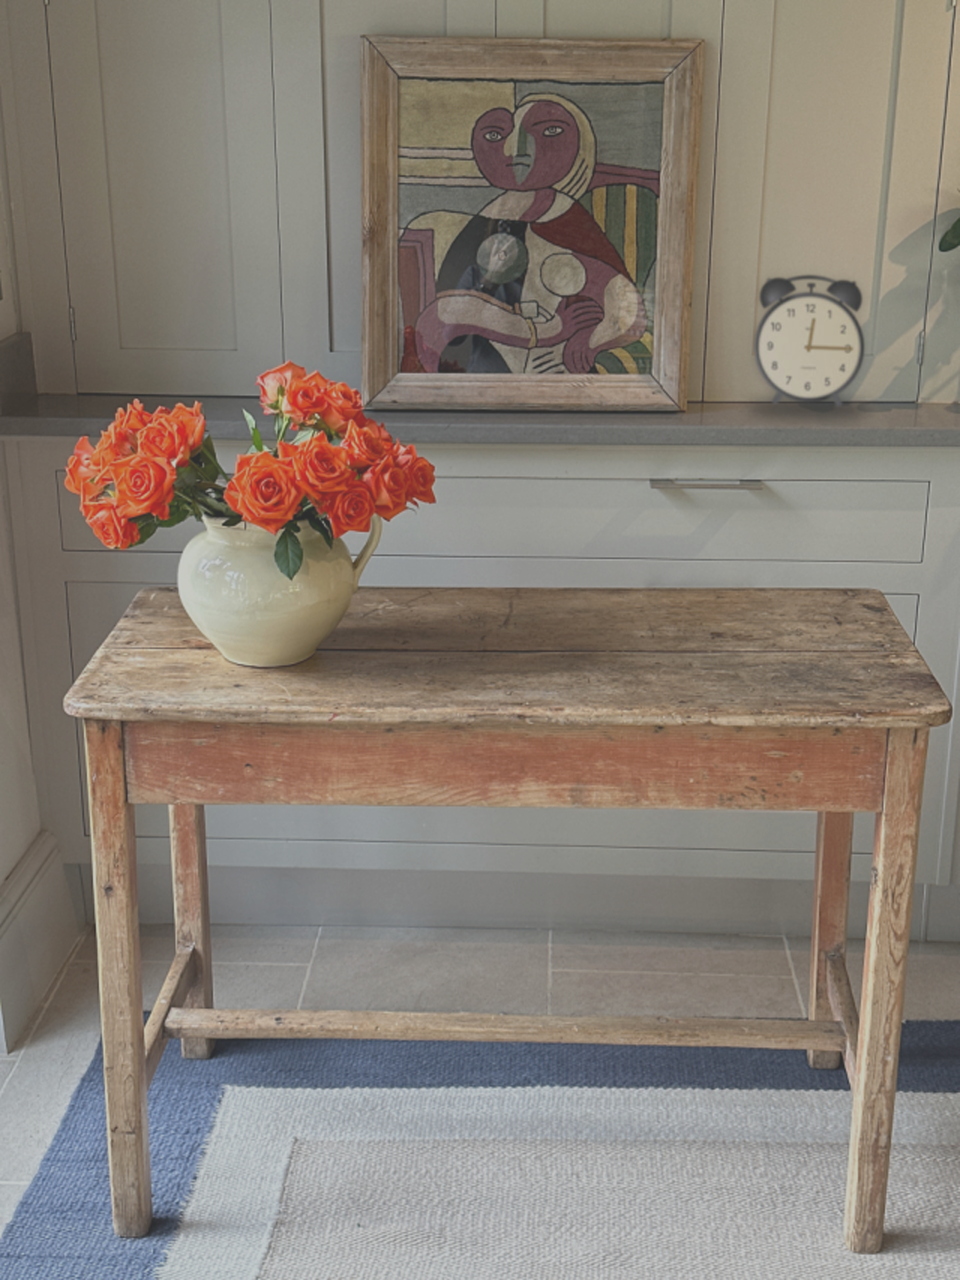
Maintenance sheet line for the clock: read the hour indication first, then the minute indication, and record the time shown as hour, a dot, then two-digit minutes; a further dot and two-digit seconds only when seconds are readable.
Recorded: 12.15
